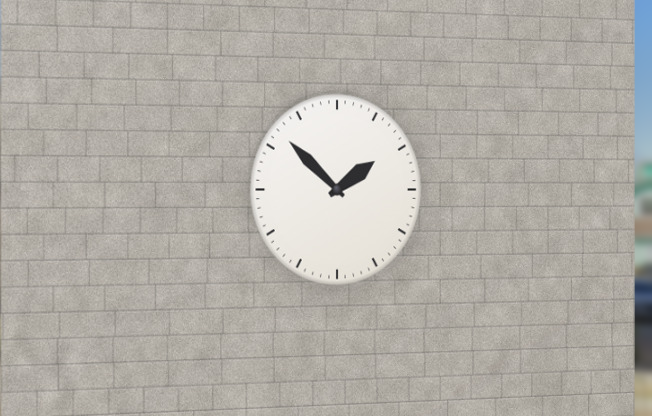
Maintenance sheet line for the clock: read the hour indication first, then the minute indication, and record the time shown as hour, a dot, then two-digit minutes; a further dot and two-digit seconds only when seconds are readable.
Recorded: 1.52
